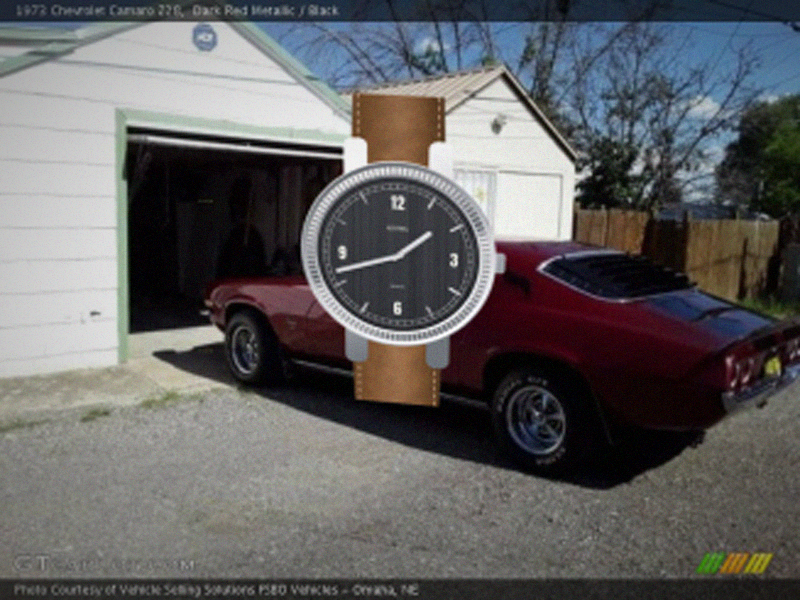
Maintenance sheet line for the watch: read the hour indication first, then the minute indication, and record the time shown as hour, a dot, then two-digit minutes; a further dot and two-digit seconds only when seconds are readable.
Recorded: 1.42
